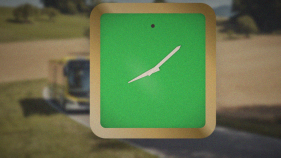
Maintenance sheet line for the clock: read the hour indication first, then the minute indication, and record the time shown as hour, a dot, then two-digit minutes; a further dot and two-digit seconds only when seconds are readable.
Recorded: 8.08
